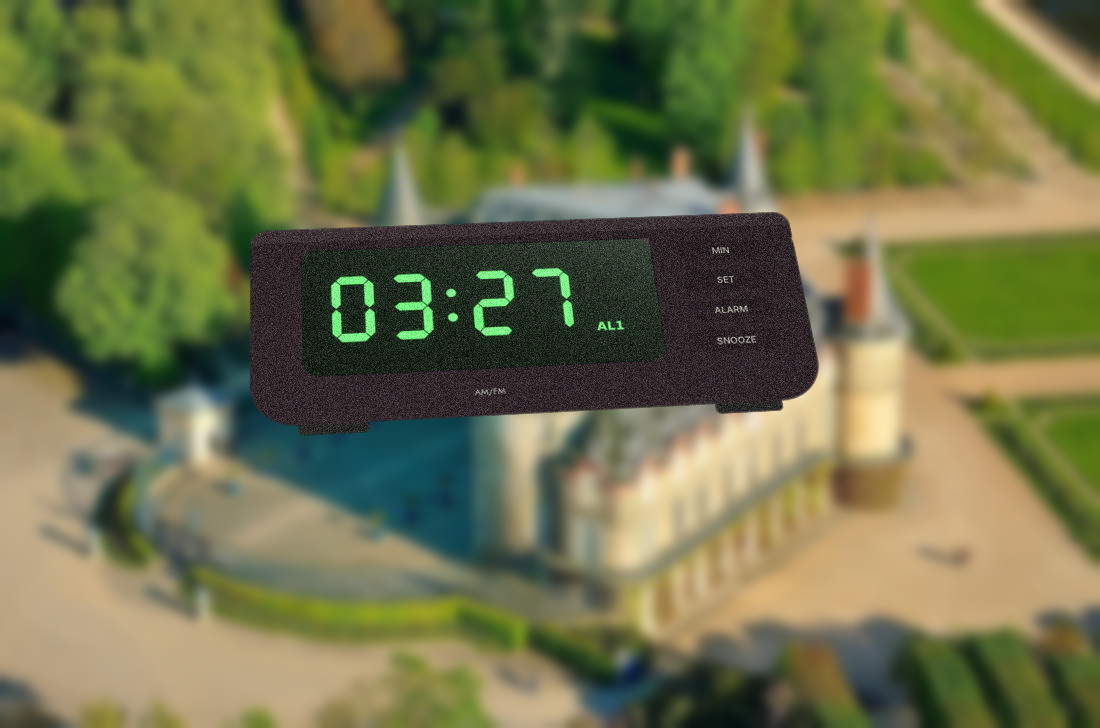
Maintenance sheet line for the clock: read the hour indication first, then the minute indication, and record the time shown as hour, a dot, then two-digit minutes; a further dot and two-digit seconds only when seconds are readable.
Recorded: 3.27
